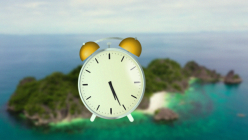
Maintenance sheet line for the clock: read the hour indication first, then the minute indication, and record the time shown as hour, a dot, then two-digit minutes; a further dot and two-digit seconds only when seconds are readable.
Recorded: 5.26
